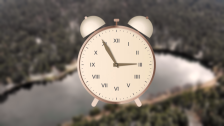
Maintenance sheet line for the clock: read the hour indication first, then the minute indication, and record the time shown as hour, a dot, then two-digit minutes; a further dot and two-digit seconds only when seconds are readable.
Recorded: 2.55
